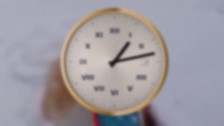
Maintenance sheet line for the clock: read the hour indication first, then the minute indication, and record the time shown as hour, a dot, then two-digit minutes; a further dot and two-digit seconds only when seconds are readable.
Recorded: 1.13
